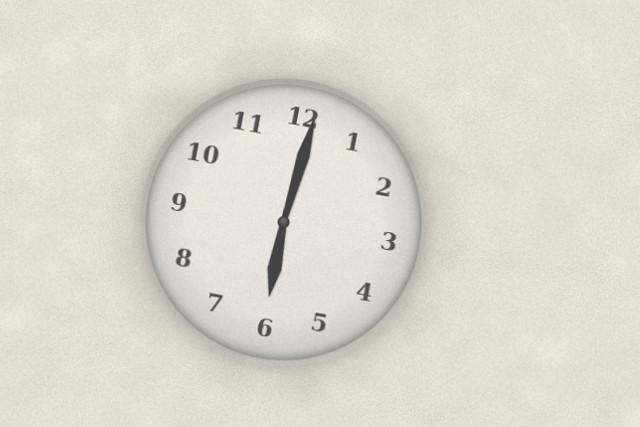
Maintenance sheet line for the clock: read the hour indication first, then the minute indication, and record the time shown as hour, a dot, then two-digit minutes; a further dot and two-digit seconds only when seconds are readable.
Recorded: 6.01
